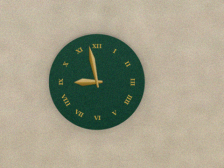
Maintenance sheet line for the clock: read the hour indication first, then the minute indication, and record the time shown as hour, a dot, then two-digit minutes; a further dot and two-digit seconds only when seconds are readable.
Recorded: 8.58
